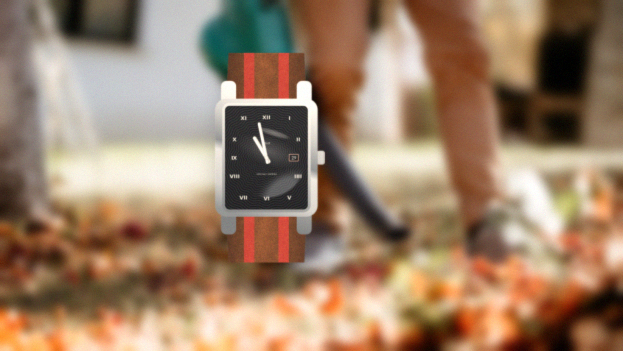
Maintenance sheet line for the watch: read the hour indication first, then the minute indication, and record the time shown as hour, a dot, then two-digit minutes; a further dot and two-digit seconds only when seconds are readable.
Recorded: 10.58
